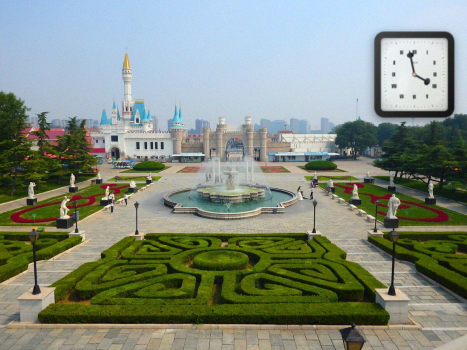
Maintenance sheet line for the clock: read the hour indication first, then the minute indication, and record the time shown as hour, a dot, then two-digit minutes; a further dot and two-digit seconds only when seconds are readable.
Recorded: 3.58
